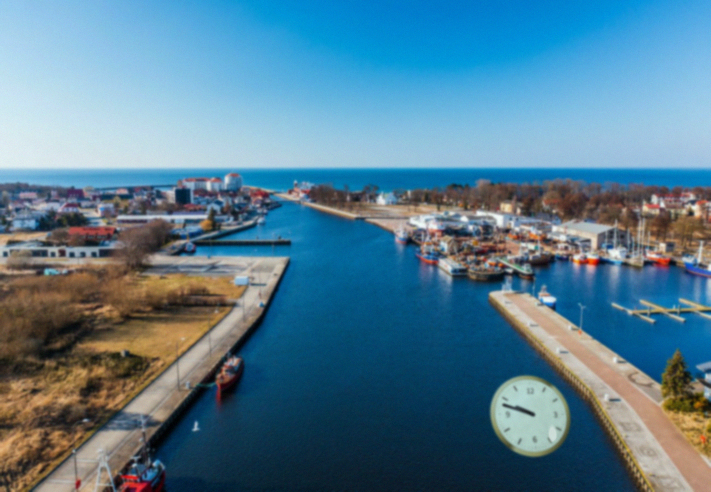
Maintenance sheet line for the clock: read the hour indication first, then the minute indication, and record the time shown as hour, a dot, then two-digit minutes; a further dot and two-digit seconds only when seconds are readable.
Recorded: 9.48
